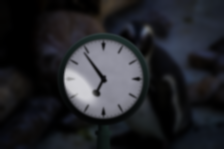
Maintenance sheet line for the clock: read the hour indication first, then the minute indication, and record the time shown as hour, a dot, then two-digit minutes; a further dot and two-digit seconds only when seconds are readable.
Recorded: 6.54
